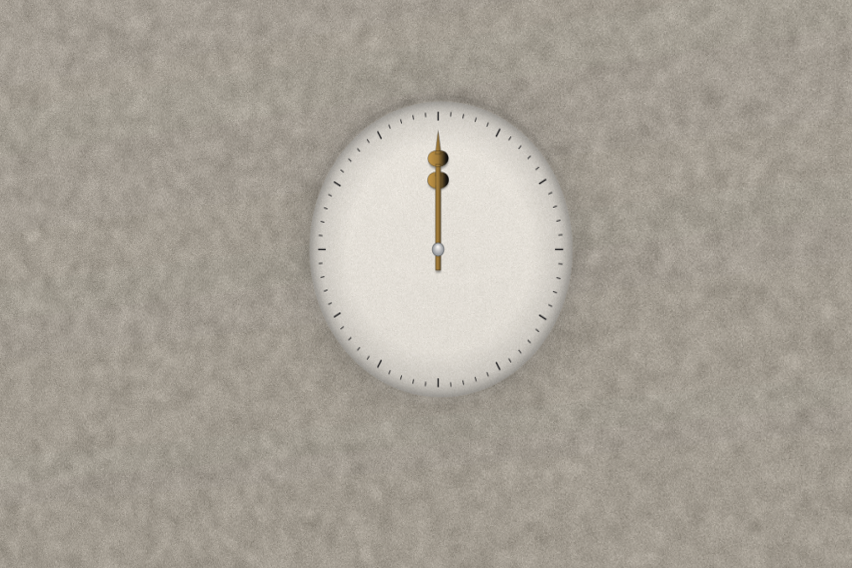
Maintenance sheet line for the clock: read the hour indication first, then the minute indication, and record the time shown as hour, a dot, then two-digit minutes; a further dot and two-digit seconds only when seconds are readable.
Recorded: 12.00
